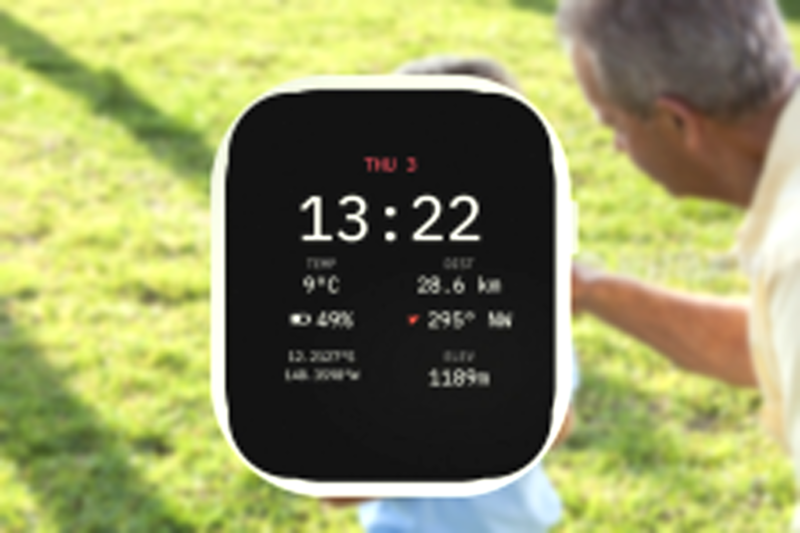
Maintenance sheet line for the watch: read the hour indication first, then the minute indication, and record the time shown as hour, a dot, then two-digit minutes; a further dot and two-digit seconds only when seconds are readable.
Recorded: 13.22
